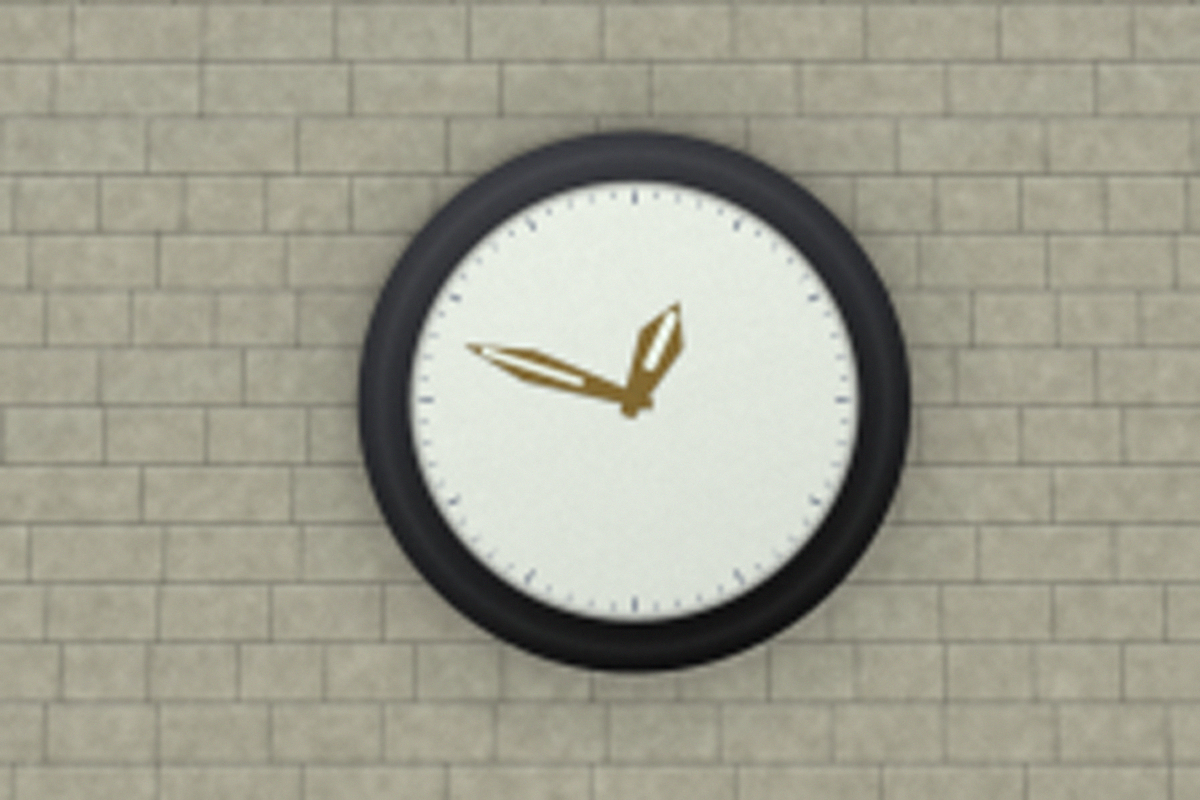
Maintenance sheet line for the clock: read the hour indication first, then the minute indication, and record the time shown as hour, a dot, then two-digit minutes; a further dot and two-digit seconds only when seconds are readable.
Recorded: 12.48
